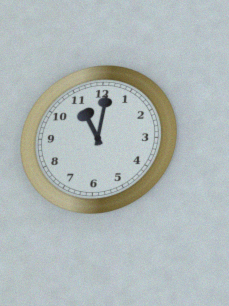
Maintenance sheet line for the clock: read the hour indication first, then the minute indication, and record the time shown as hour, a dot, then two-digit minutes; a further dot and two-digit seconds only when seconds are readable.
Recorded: 11.01
